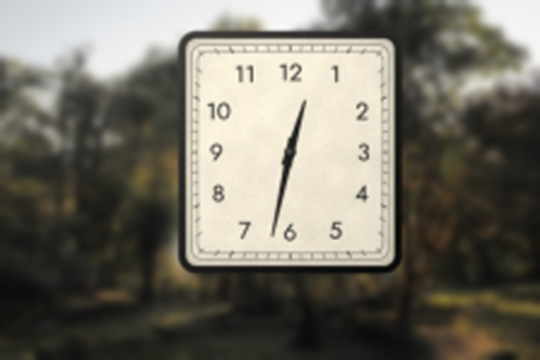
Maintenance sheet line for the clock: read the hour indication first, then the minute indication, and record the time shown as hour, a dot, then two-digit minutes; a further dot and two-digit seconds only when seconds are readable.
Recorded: 12.32
